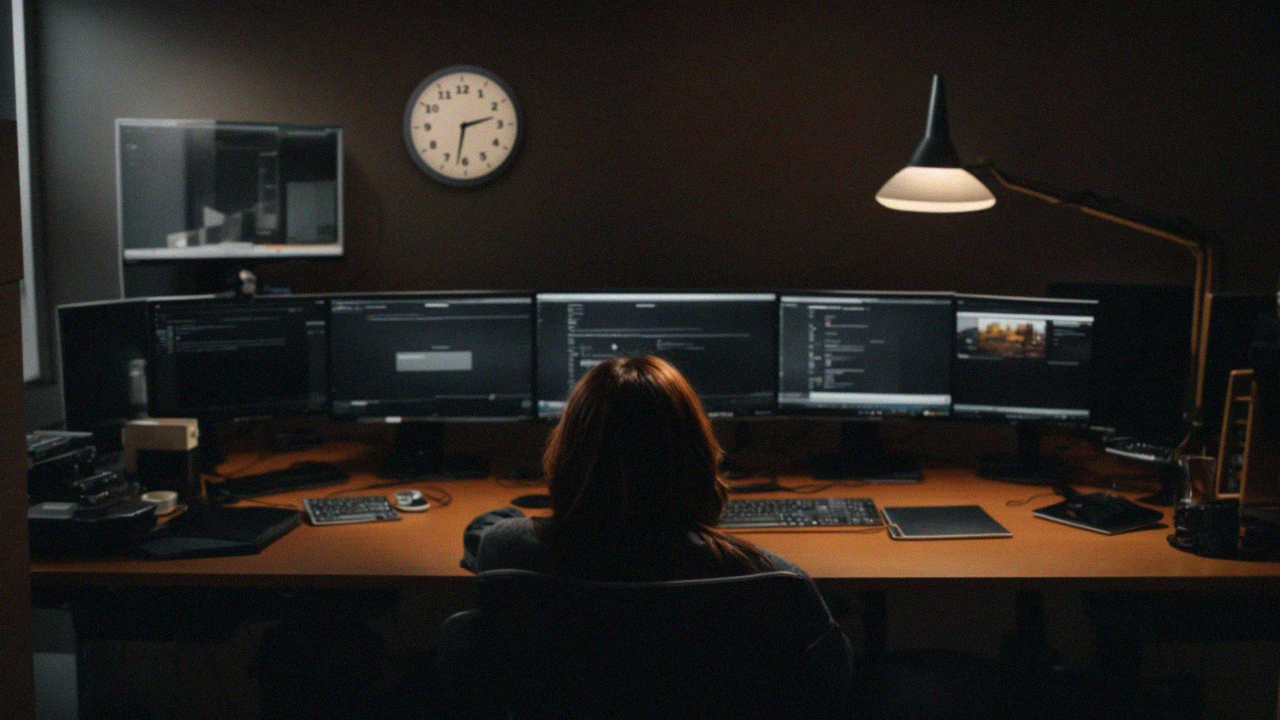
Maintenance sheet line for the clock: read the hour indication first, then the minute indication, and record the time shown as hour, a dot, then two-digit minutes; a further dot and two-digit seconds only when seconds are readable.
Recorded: 2.32
